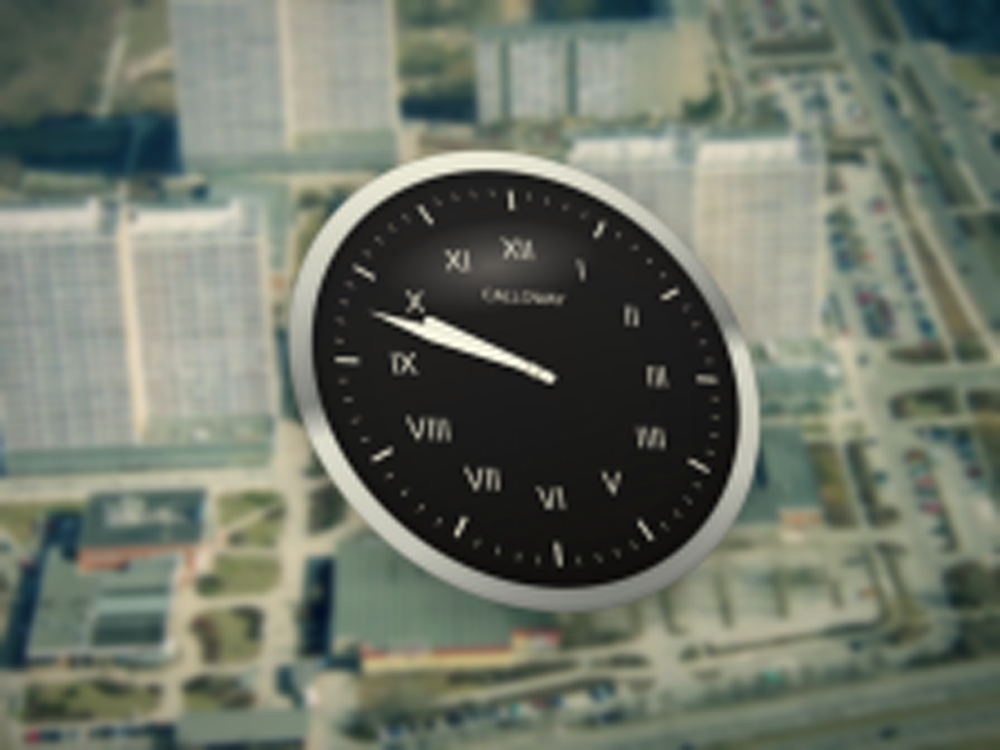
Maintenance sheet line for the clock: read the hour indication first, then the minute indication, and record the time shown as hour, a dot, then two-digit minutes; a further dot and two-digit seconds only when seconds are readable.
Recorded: 9.48
